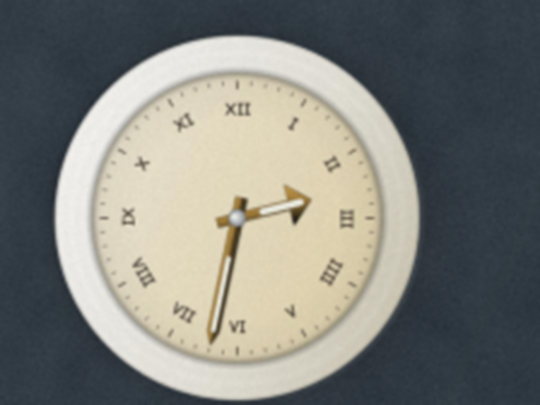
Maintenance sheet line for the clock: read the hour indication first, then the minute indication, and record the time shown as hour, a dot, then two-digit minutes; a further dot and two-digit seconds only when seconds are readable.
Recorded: 2.32
